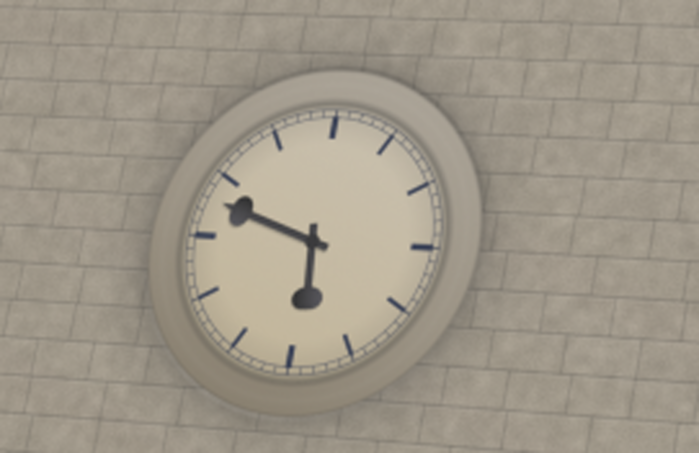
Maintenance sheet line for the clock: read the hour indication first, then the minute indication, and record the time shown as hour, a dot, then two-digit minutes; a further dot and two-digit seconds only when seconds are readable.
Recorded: 5.48
